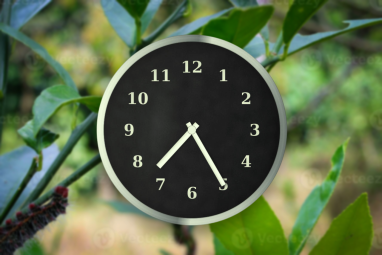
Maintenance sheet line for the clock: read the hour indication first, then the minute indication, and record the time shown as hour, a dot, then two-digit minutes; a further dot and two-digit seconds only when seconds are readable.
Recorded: 7.25
